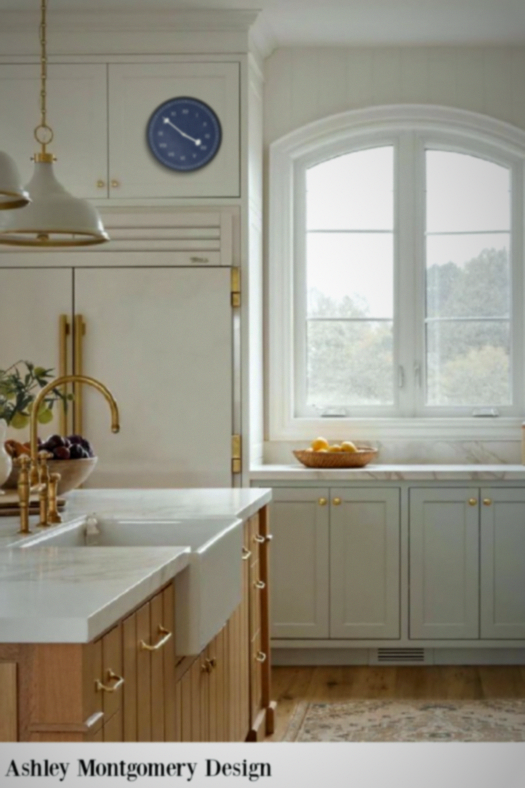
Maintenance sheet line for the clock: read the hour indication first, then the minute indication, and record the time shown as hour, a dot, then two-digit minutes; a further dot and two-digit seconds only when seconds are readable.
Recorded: 3.51
